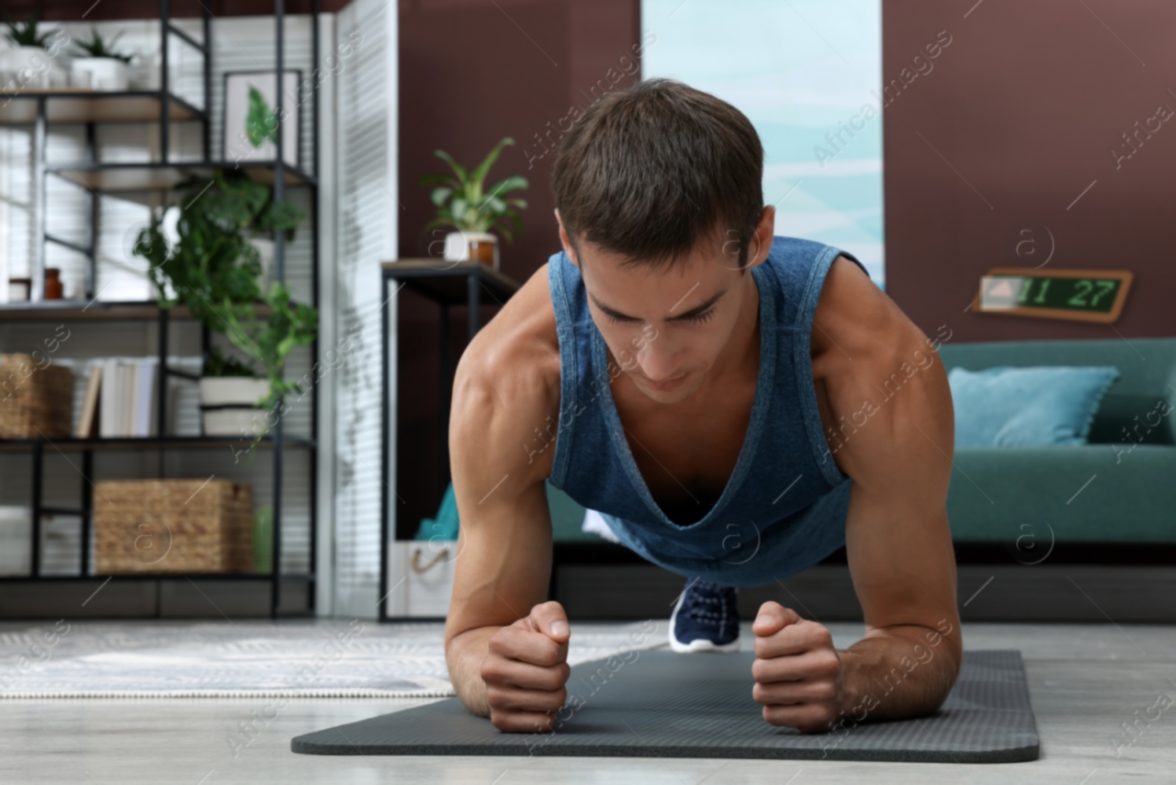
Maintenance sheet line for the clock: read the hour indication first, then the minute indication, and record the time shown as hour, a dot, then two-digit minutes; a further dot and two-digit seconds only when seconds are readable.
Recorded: 11.27
